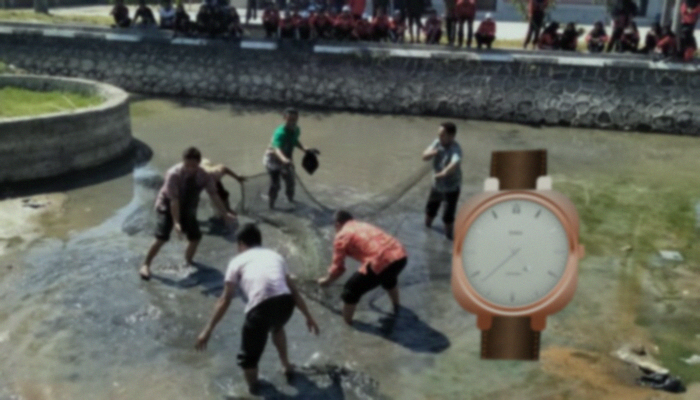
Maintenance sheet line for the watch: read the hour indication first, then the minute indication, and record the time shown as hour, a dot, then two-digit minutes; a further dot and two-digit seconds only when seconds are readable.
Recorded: 4.38
